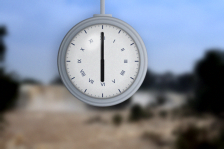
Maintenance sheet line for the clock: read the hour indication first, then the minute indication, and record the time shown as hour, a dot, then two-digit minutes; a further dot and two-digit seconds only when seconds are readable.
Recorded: 6.00
